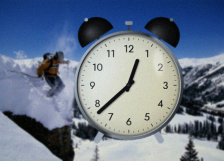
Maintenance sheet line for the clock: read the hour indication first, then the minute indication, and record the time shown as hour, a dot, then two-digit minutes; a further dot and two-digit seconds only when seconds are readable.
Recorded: 12.38
